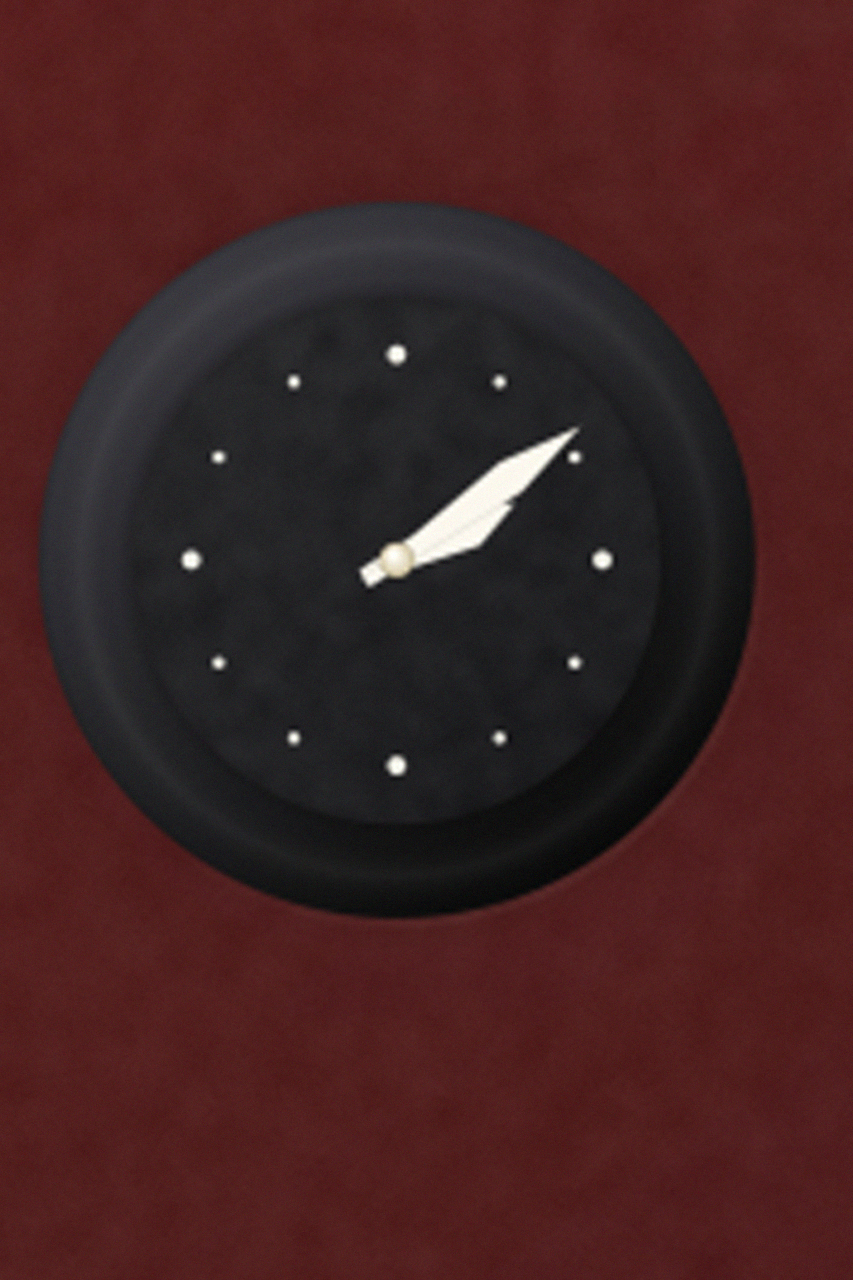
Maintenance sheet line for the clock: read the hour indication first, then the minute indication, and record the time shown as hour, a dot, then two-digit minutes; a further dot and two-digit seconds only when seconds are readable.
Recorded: 2.09
